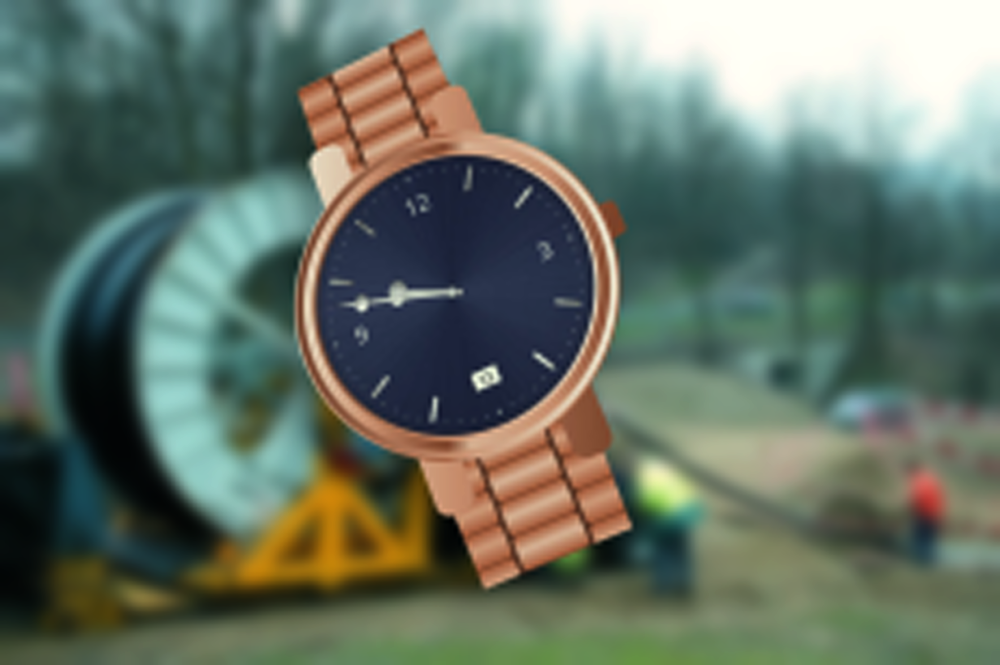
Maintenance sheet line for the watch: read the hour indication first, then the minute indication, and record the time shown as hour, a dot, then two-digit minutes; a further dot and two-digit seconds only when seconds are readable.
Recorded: 9.48
